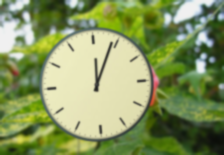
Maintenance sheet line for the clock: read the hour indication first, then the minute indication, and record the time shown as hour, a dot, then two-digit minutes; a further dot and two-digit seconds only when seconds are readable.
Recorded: 12.04
